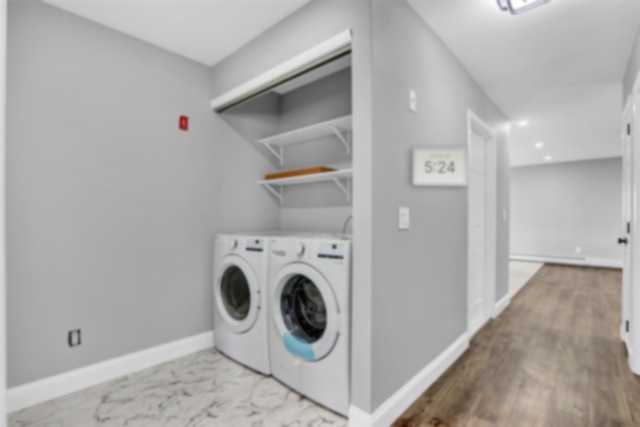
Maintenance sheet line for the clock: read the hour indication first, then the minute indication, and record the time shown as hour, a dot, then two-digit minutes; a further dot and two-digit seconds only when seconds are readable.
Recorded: 5.24
